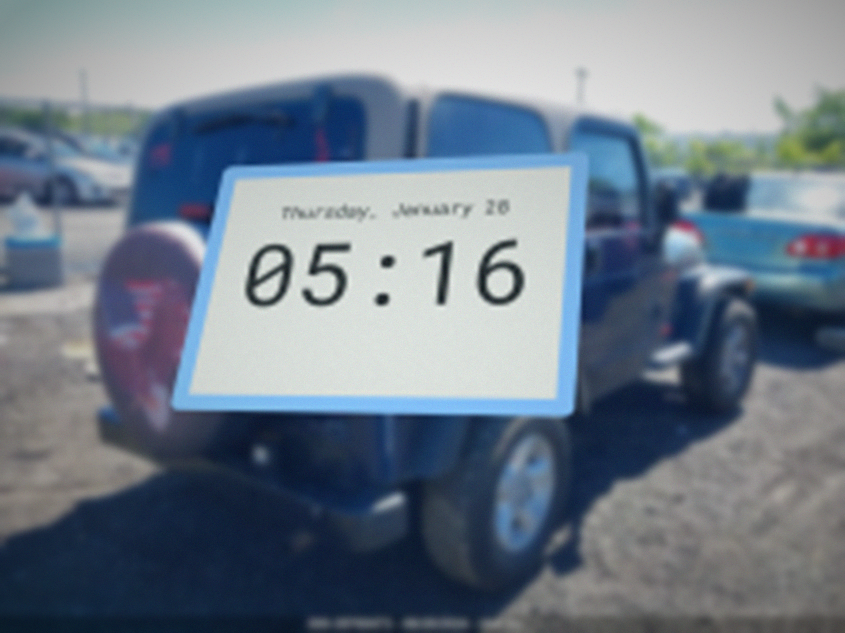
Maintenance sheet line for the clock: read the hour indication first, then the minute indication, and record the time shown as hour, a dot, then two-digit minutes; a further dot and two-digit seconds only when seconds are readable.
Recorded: 5.16
